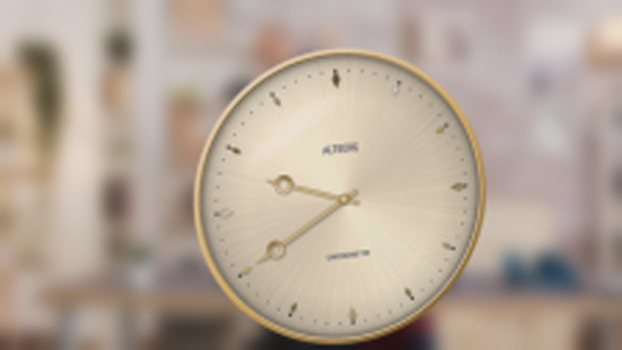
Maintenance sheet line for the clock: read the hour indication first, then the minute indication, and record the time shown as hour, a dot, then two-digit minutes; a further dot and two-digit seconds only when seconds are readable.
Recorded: 9.40
